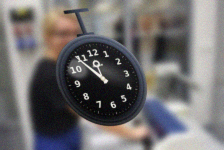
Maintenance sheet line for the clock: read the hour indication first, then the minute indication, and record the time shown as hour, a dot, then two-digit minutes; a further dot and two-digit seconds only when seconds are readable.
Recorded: 11.54
